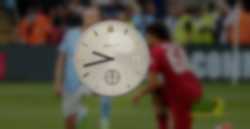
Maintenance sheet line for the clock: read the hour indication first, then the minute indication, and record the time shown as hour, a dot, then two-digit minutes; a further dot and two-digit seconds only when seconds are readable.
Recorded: 9.43
